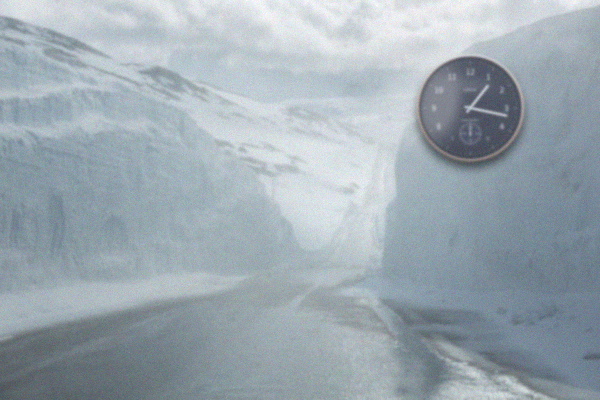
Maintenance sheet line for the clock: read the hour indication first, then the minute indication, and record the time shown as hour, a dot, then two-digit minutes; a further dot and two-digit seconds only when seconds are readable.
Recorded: 1.17
